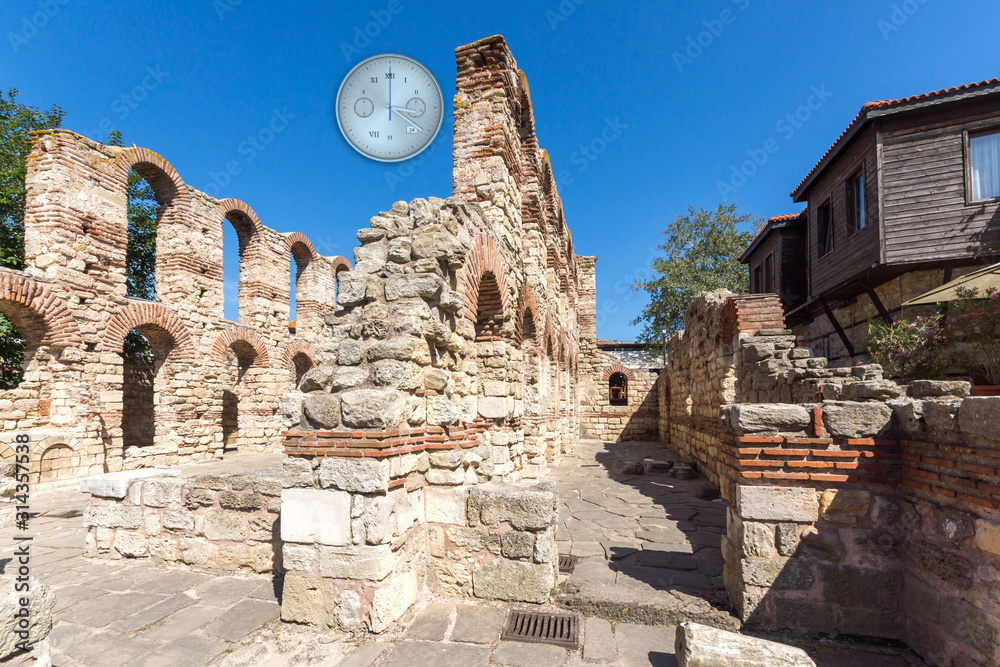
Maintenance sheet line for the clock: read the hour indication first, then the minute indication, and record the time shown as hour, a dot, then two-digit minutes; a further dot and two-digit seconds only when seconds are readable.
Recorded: 3.21
